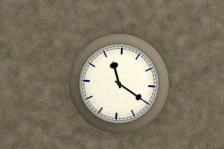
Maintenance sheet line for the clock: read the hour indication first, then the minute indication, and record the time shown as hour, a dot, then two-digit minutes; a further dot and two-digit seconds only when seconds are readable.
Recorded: 11.20
